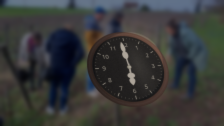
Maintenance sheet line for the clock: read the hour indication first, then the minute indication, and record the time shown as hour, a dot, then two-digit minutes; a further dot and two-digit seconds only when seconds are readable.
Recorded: 5.59
